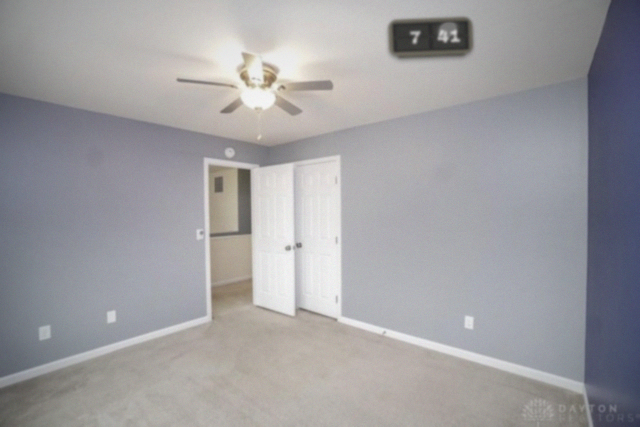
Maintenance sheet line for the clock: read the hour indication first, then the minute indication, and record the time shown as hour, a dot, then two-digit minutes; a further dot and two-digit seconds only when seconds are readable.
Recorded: 7.41
